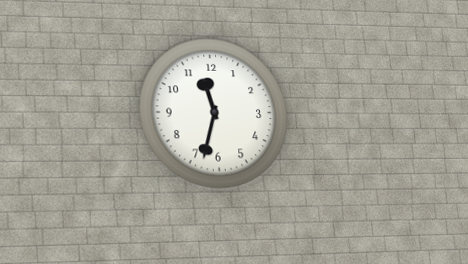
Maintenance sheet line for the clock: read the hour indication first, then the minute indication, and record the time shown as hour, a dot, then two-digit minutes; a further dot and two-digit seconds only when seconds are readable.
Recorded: 11.33
